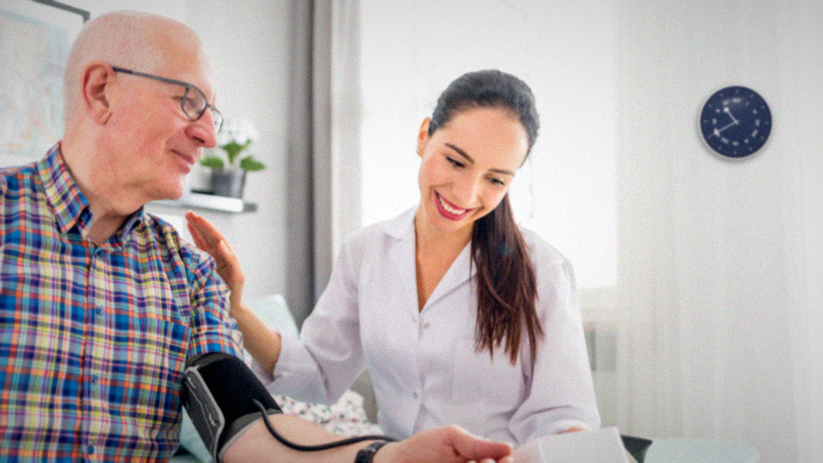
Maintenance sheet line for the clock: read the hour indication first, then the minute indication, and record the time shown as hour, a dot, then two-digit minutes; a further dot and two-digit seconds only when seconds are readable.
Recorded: 10.40
